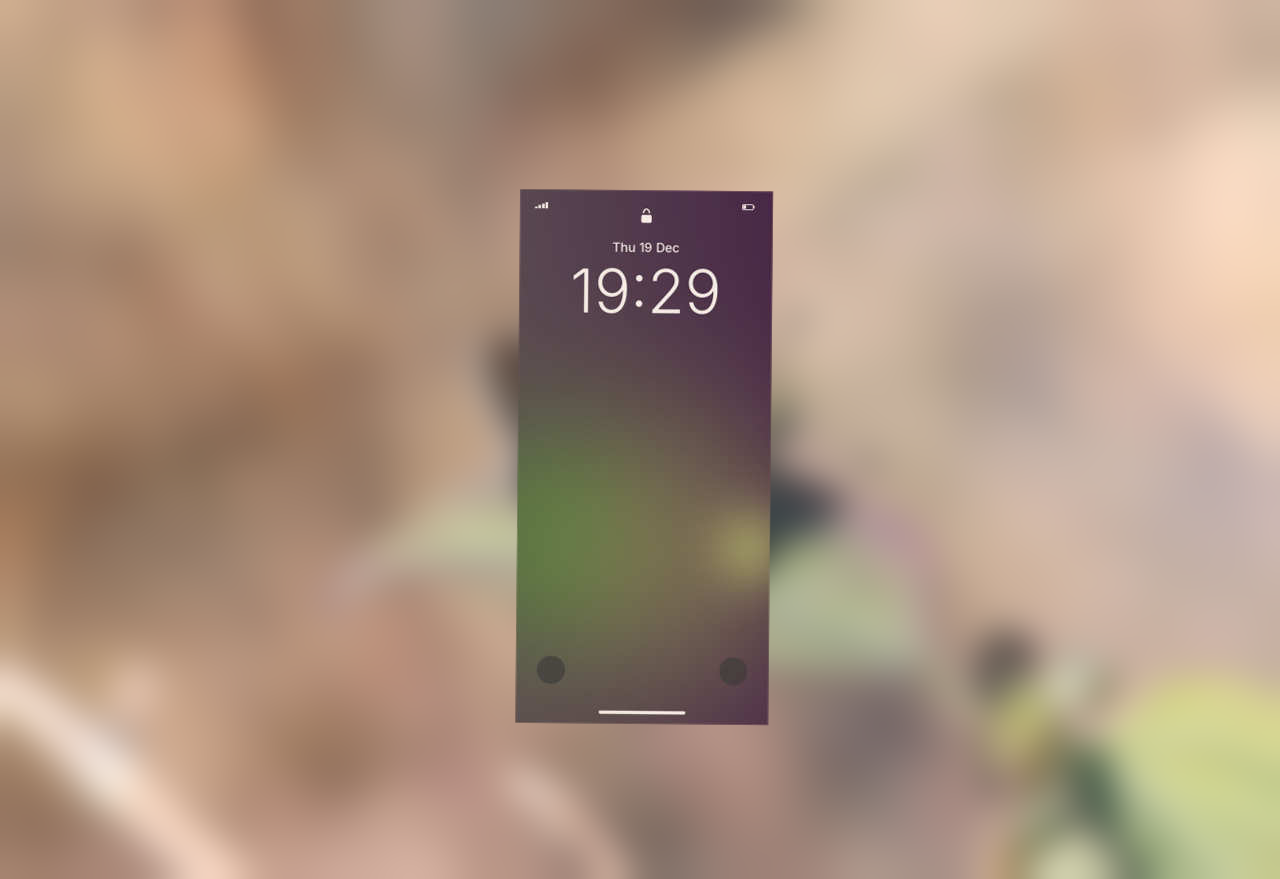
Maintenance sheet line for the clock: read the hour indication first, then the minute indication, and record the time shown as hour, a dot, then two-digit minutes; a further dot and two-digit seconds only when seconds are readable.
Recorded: 19.29
